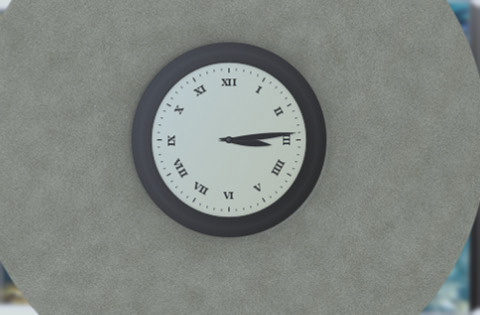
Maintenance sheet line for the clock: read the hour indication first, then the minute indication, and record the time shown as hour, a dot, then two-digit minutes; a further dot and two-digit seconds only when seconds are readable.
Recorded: 3.14
